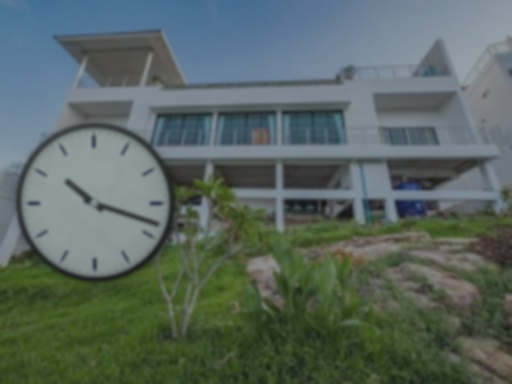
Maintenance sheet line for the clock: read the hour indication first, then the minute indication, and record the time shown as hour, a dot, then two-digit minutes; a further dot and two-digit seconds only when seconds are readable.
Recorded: 10.18
